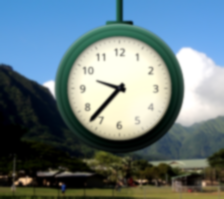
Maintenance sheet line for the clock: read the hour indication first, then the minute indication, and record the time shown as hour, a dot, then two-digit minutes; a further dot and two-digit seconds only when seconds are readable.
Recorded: 9.37
